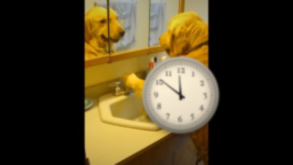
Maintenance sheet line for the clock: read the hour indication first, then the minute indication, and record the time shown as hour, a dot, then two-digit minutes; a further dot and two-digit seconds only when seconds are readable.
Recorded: 11.51
